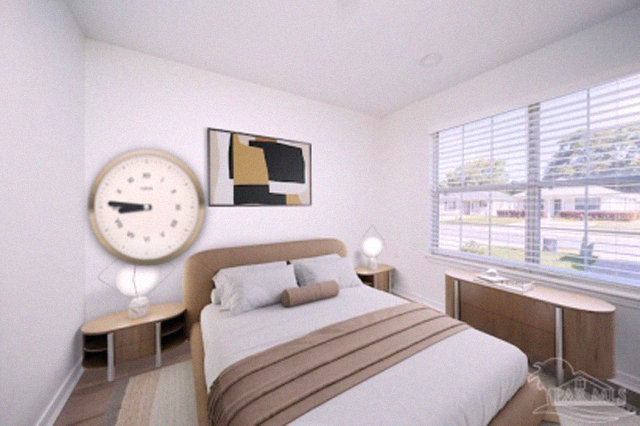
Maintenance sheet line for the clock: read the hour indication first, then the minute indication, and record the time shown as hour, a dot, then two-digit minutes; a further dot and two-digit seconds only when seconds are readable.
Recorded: 8.46
